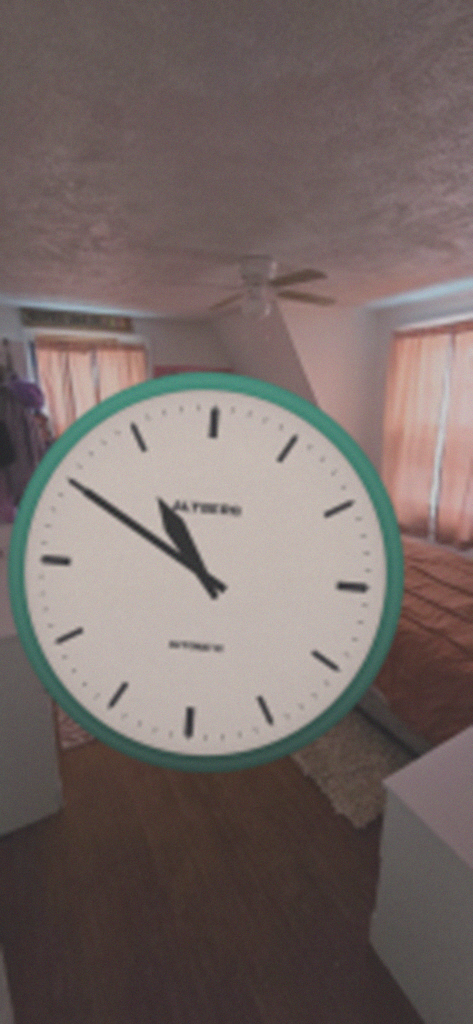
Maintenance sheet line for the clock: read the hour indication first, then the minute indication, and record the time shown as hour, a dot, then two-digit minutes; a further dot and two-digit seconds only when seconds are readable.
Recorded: 10.50
